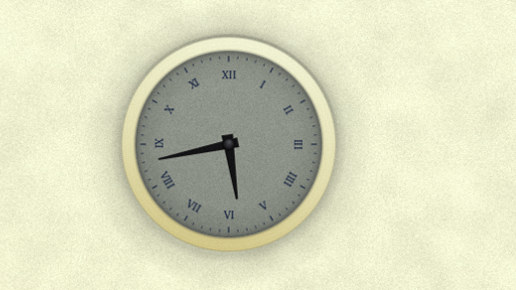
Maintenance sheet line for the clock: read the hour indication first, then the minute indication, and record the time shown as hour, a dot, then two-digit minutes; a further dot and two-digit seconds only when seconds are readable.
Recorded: 5.43
